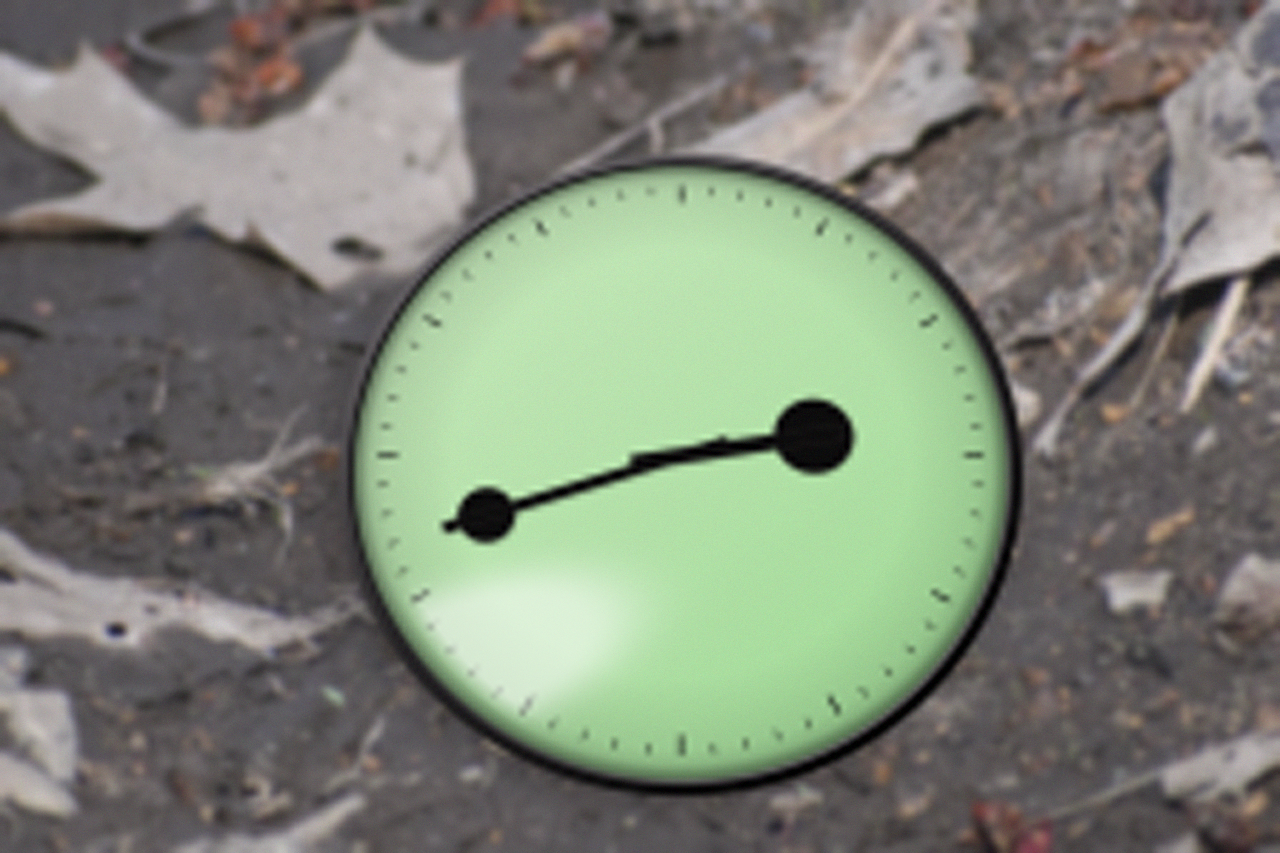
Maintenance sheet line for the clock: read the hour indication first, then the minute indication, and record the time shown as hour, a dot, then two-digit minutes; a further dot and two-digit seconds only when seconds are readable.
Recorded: 2.42
